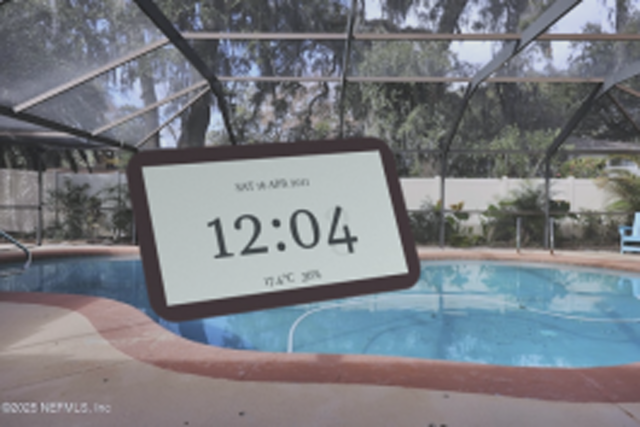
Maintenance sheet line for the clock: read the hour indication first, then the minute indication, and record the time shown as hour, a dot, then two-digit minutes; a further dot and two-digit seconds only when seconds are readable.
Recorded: 12.04
